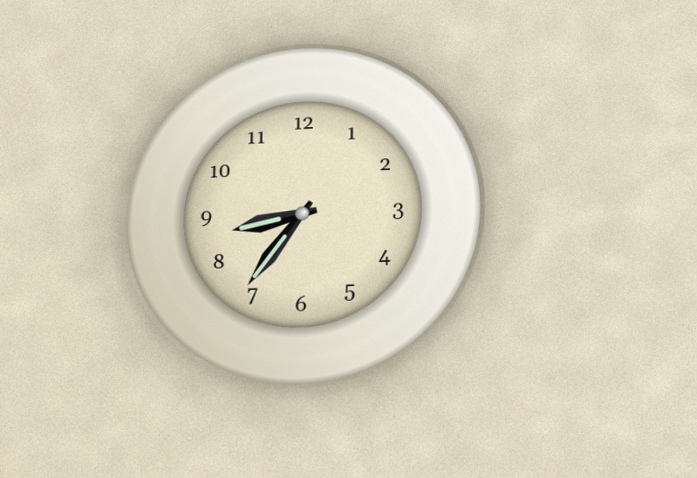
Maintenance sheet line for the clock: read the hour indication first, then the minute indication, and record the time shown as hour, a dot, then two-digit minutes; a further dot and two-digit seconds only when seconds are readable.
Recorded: 8.36
